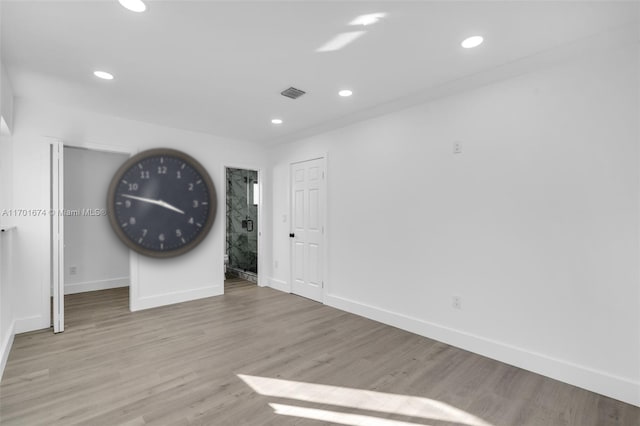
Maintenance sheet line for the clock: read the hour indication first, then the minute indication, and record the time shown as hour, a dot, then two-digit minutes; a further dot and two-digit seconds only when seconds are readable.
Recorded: 3.47
